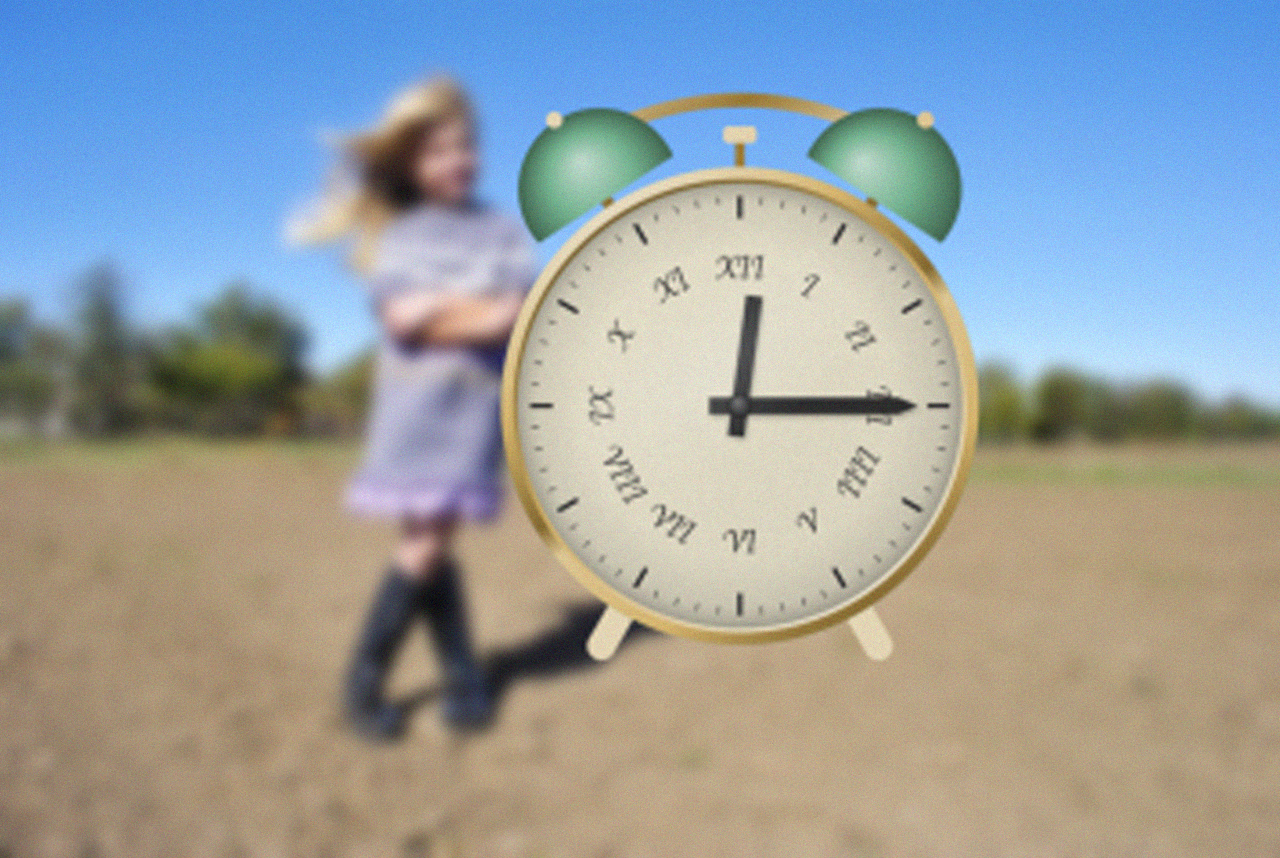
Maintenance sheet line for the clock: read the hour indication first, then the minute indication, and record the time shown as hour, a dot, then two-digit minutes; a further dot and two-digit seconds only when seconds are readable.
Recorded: 12.15
